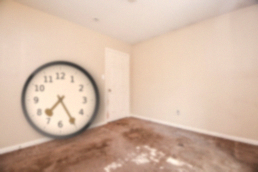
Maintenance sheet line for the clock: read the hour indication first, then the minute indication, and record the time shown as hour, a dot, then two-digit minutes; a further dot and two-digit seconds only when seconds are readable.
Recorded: 7.25
